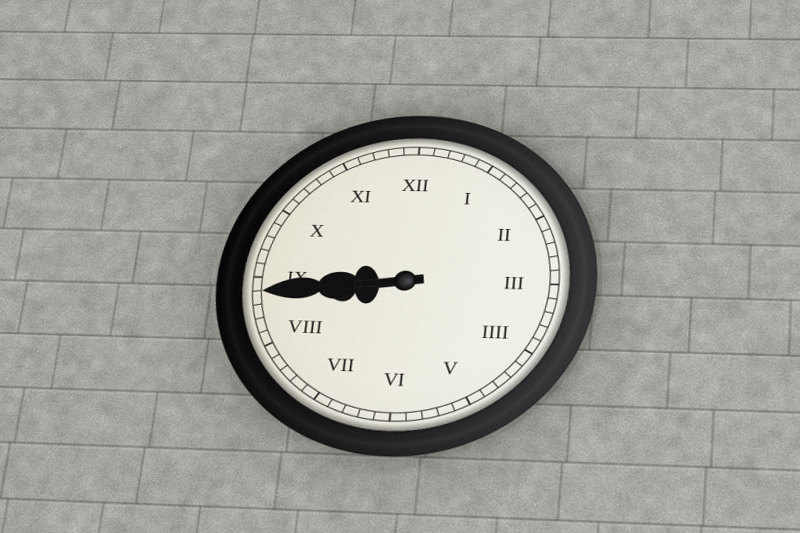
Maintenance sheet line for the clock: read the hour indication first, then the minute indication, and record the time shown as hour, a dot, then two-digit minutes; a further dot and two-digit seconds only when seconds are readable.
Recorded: 8.44
